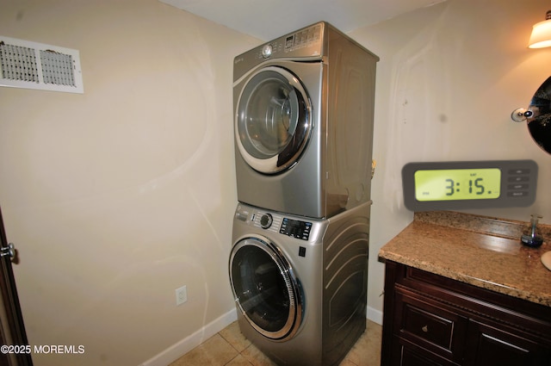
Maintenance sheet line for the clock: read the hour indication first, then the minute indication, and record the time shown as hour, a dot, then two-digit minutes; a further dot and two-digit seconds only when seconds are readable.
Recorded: 3.15
